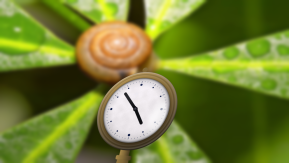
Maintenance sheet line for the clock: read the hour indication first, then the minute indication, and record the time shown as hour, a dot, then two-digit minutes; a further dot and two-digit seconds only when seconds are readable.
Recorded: 4.53
